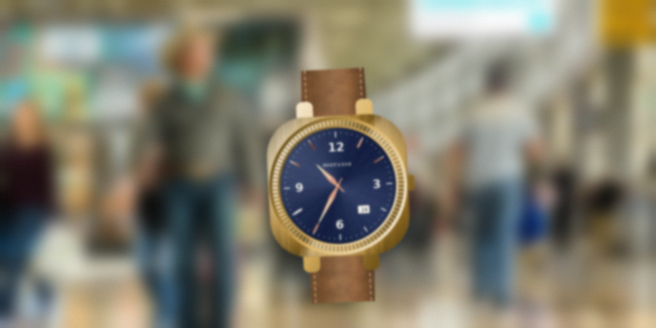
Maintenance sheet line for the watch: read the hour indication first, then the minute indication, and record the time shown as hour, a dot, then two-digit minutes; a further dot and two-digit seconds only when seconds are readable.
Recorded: 10.35
